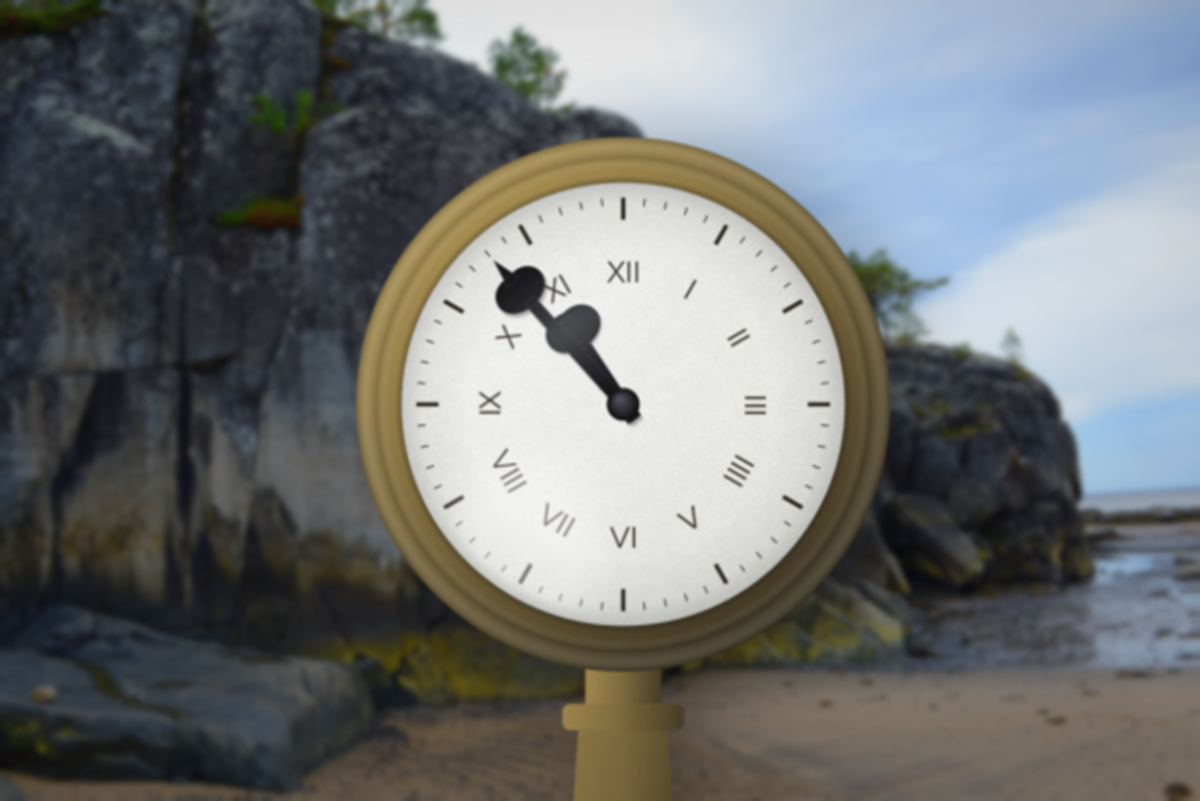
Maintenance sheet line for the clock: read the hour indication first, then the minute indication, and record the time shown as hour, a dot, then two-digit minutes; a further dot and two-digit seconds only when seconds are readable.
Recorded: 10.53
